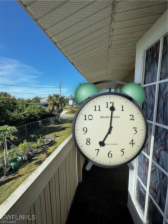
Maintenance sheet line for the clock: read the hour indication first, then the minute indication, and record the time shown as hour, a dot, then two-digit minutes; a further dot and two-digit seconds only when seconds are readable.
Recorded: 7.01
